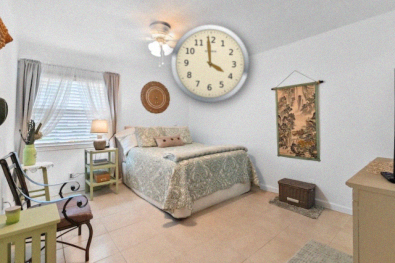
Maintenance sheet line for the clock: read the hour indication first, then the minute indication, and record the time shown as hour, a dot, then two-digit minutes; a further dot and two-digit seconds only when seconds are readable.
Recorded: 3.59
